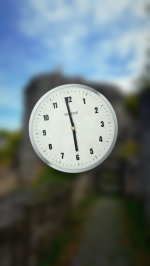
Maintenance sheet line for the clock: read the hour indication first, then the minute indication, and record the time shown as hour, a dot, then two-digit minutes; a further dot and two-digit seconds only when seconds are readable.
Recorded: 5.59
